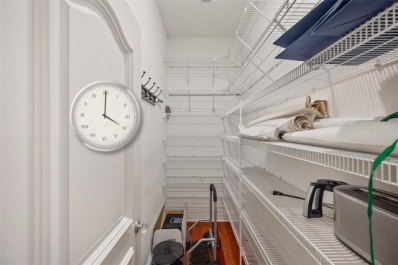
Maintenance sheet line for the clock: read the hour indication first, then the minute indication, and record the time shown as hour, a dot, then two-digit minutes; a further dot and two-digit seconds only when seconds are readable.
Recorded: 4.00
